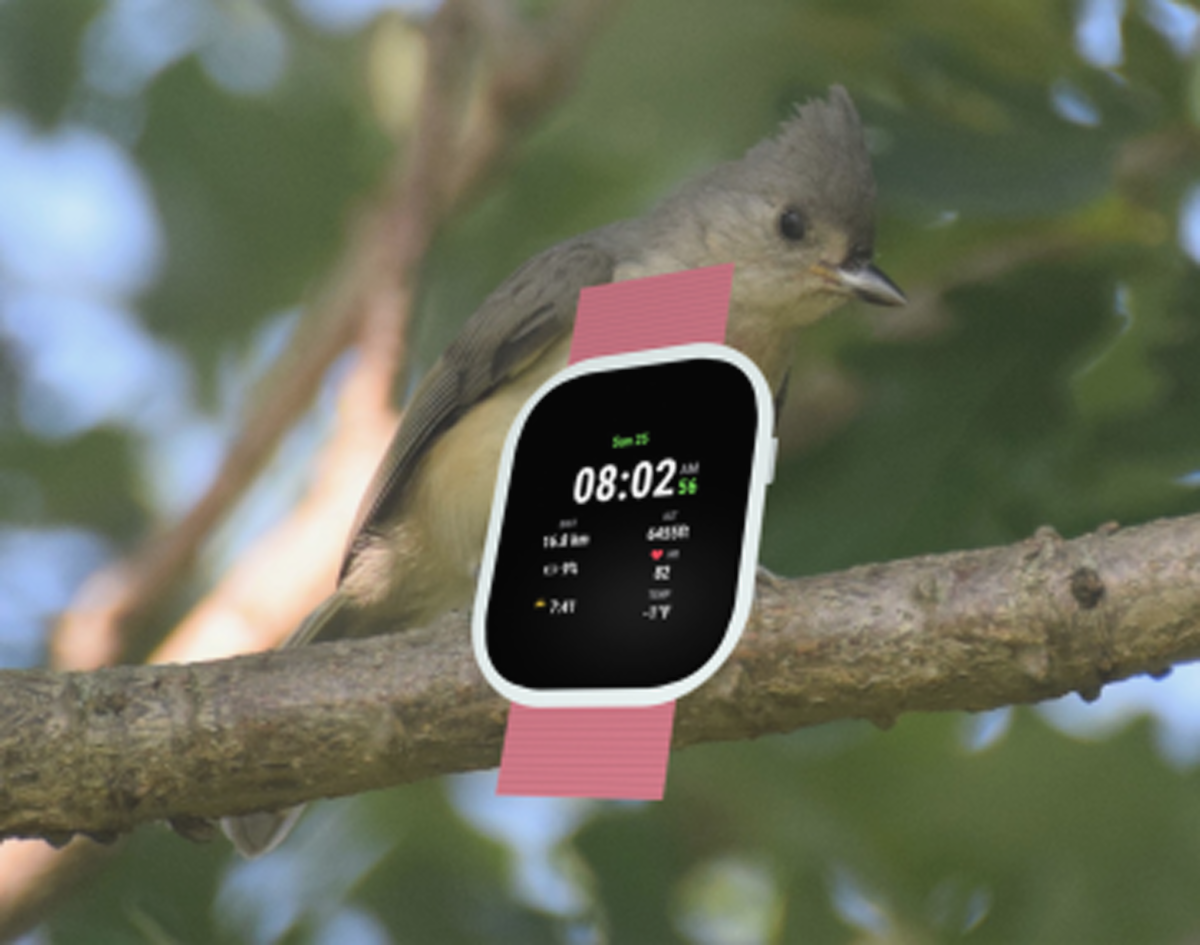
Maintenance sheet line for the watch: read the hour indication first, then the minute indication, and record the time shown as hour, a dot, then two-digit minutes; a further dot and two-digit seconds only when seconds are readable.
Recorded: 8.02
